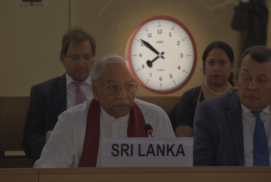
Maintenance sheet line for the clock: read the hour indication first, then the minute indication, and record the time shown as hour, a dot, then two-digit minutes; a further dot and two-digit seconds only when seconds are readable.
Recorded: 7.51
